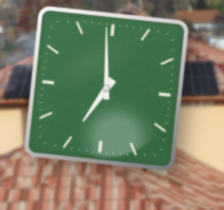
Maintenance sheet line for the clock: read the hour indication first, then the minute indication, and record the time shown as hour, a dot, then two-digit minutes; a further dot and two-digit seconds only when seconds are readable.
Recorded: 6.59
